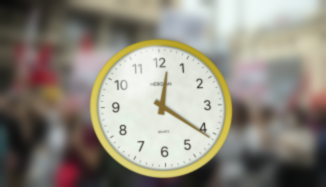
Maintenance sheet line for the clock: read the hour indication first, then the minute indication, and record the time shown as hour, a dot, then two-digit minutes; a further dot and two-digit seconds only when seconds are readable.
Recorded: 12.21
